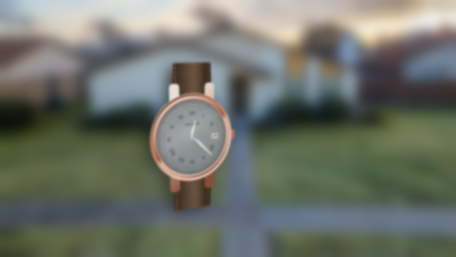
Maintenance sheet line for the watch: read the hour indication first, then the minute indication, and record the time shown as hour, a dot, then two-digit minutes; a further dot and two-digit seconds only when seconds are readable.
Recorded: 12.22
